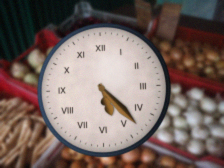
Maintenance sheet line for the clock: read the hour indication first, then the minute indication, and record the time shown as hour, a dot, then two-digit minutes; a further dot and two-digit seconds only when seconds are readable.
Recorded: 5.23
